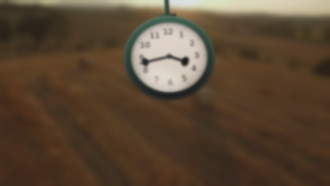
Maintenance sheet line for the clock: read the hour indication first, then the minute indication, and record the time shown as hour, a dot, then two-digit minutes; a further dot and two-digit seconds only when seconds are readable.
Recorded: 3.43
